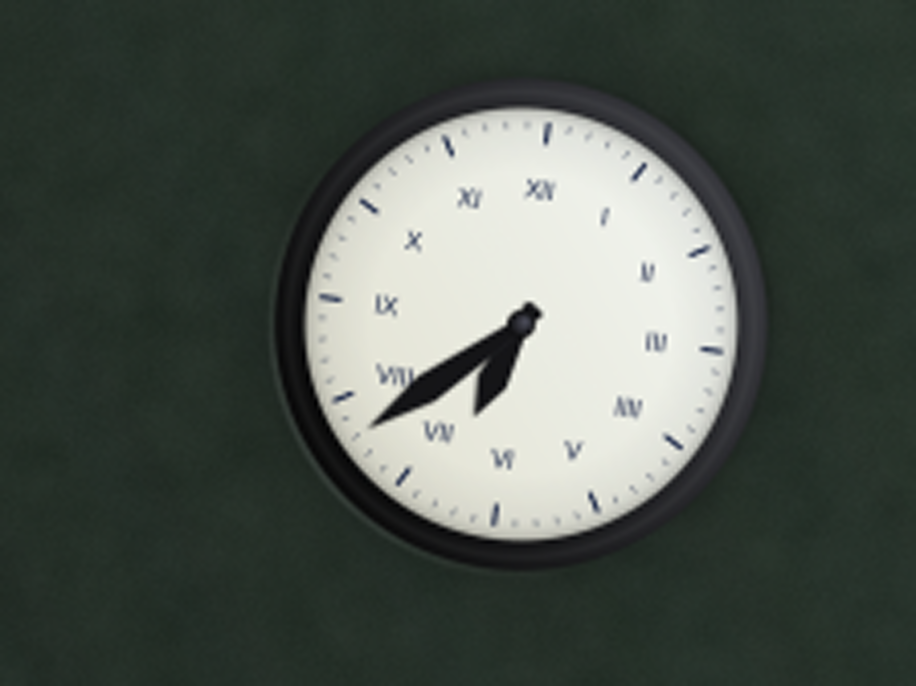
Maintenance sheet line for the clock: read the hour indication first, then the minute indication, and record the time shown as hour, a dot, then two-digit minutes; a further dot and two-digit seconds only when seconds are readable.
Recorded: 6.38
